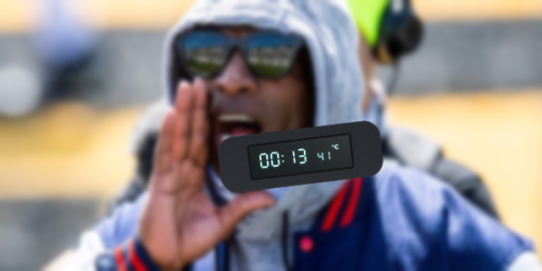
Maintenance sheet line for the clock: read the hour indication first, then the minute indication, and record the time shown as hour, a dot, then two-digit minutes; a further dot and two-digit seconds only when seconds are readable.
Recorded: 0.13
